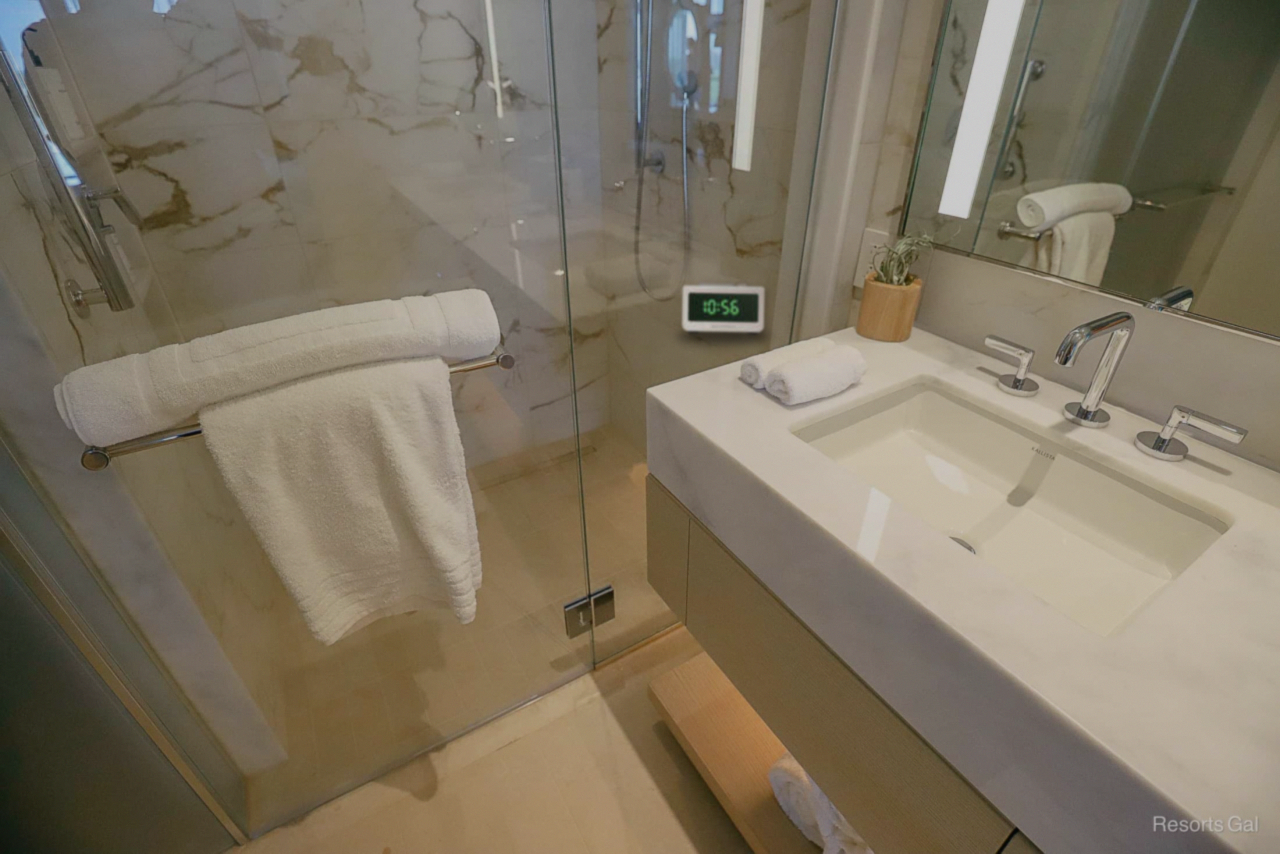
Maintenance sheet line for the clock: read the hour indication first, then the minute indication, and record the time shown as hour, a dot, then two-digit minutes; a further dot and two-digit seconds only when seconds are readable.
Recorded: 10.56
